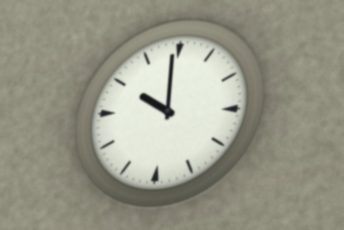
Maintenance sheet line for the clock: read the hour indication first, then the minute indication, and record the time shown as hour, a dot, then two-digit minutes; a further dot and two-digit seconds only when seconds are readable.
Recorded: 9.59
